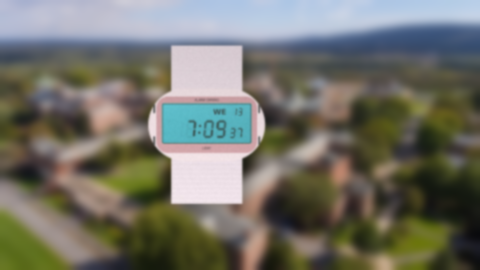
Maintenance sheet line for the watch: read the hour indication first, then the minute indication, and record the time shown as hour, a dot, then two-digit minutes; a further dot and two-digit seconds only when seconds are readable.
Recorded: 7.09
